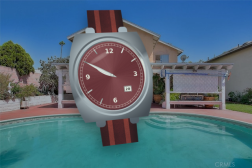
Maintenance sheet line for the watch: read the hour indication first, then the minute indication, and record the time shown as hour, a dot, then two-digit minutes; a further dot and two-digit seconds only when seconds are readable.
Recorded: 9.50
